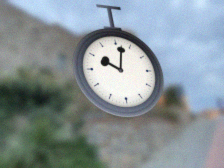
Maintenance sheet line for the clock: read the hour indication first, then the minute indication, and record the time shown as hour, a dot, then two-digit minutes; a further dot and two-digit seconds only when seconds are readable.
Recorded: 10.02
